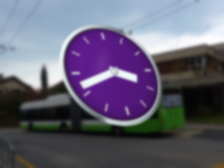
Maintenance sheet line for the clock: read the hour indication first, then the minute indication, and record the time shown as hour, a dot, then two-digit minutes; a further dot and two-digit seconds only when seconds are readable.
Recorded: 3.42
